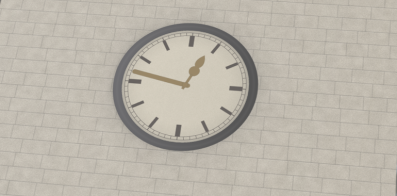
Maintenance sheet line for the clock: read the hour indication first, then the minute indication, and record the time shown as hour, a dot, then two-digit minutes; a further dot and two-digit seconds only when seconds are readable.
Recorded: 12.47
